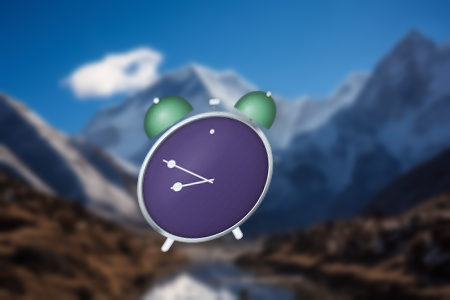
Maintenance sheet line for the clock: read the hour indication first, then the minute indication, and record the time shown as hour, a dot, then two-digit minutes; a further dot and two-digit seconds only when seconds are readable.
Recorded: 8.50
